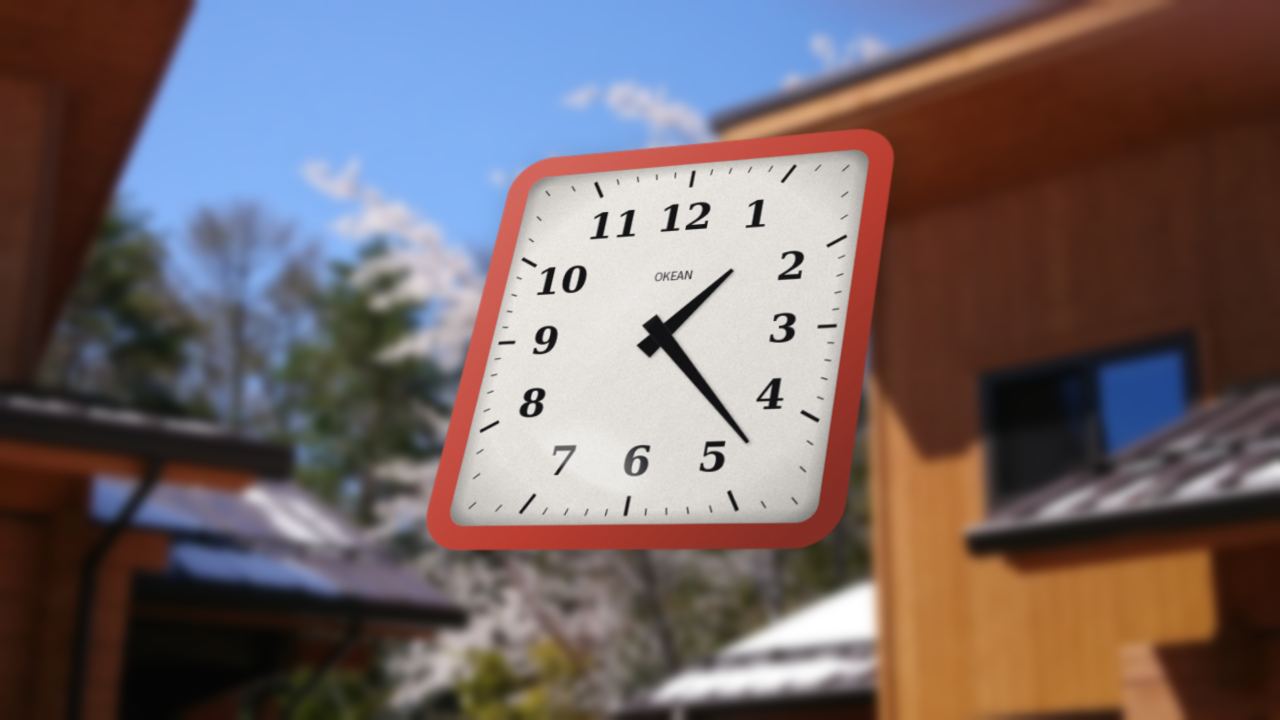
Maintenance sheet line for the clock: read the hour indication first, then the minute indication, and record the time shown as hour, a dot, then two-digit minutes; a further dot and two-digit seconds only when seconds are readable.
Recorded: 1.23
